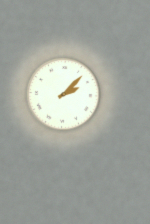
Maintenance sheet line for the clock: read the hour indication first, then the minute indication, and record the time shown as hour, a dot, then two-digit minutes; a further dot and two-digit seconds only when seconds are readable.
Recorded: 2.07
